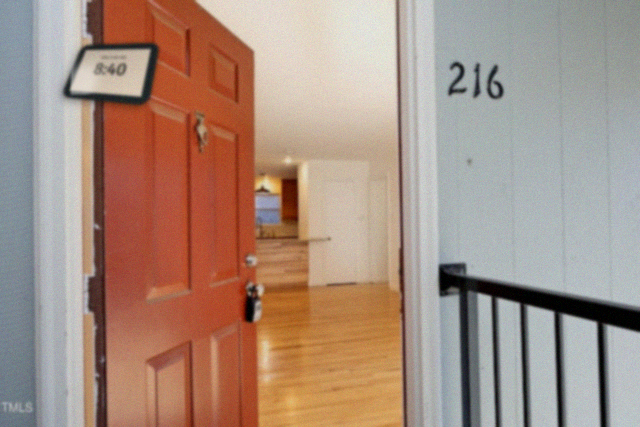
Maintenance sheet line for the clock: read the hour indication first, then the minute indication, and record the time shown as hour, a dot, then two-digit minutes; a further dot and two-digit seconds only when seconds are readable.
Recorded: 8.40
